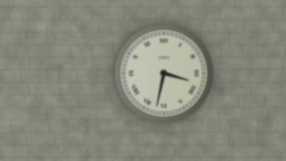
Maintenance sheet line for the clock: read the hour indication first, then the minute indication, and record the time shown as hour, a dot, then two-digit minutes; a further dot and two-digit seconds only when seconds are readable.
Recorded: 3.32
